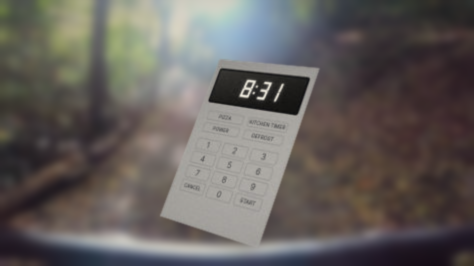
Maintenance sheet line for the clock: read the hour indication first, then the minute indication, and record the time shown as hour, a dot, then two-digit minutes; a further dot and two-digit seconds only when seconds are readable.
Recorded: 8.31
